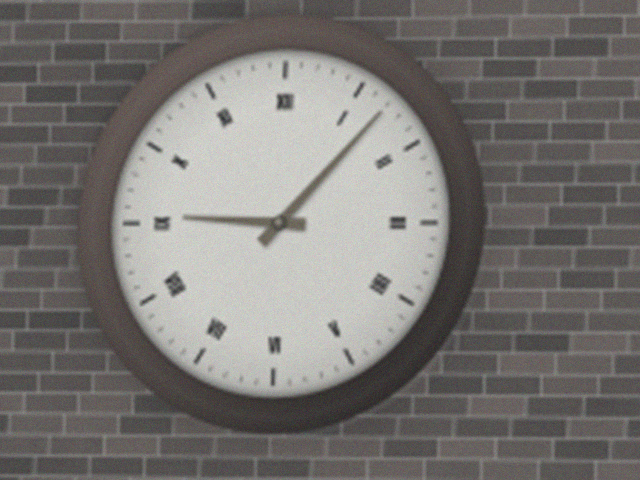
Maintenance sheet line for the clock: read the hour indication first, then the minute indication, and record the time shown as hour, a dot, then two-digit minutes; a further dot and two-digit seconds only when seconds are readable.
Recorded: 9.07
